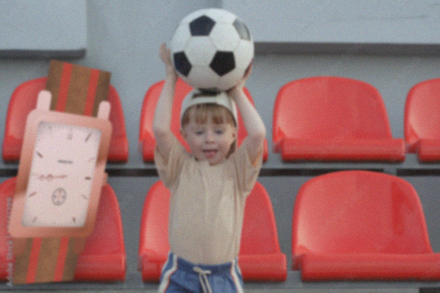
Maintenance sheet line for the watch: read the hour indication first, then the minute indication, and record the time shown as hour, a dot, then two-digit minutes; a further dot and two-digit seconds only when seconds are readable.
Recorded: 8.44
